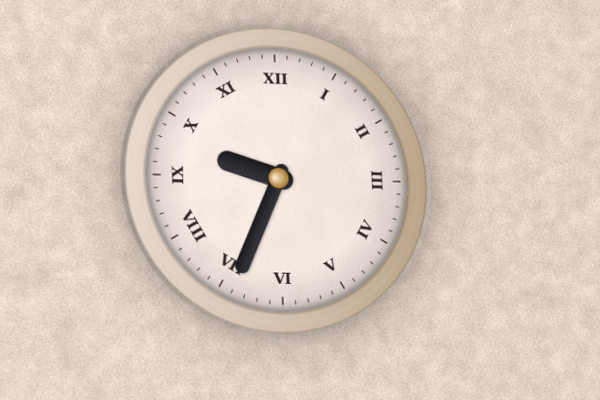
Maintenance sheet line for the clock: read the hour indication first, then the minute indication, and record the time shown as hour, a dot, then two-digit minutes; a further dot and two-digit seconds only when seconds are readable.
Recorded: 9.34
